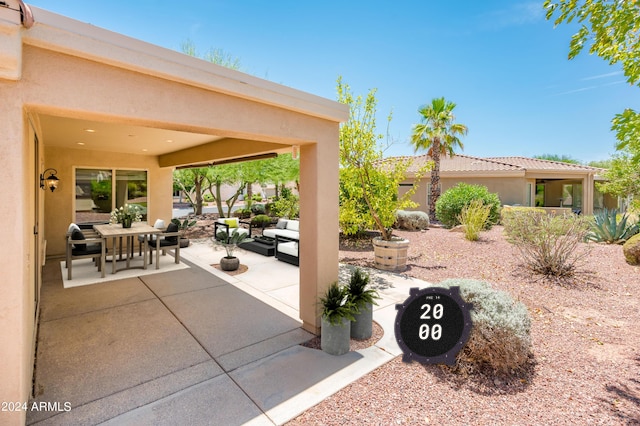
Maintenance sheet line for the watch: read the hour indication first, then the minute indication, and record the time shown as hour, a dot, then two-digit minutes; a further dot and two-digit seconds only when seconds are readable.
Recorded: 20.00
